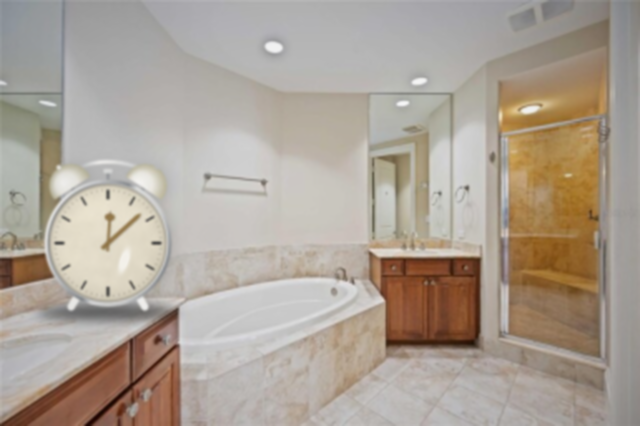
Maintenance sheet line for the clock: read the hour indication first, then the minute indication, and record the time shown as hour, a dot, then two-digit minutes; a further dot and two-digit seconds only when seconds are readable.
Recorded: 12.08
